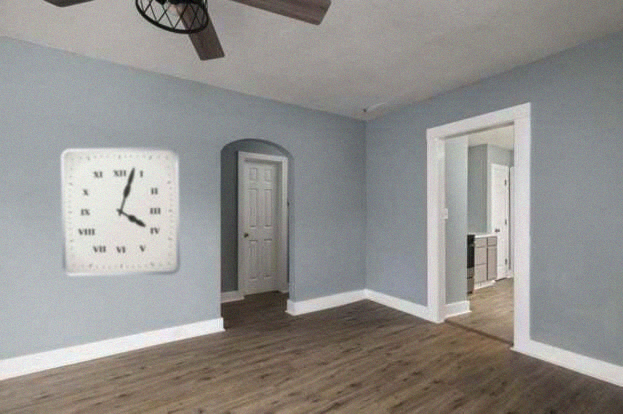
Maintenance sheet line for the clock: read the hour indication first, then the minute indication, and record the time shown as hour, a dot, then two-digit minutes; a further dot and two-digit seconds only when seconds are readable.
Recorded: 4.03
